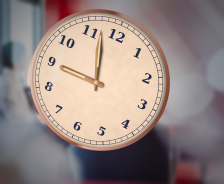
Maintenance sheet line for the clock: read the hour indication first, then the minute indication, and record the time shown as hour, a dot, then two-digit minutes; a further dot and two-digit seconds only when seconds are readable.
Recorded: 8.57
